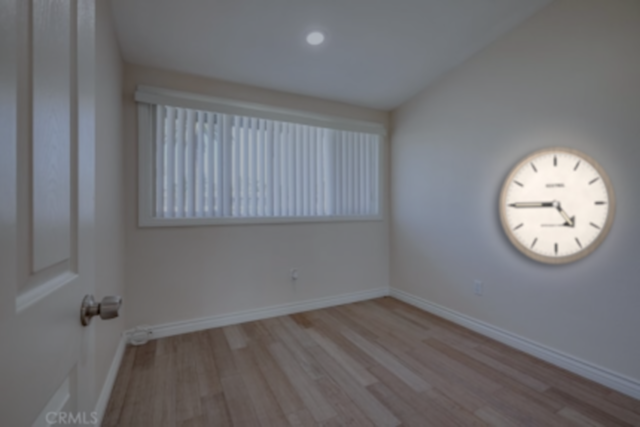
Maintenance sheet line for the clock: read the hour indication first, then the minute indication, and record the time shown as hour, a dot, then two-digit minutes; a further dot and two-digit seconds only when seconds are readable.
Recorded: 4.45
